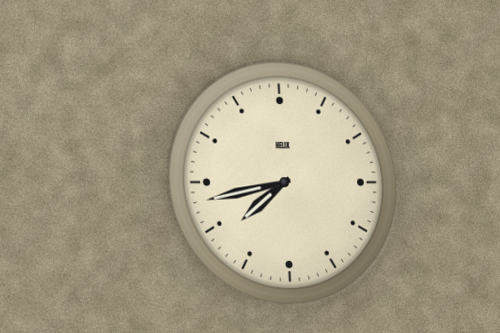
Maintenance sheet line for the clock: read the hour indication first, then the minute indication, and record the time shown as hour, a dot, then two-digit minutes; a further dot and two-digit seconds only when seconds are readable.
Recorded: 7.43
